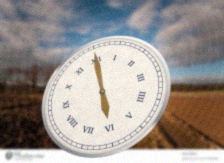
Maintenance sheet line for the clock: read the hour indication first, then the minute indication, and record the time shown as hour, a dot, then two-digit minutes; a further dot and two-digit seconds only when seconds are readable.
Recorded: 6.00
